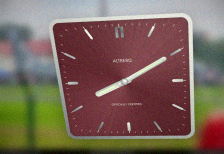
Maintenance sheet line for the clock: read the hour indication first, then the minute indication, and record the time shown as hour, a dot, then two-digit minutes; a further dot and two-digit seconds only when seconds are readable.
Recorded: 8.10
